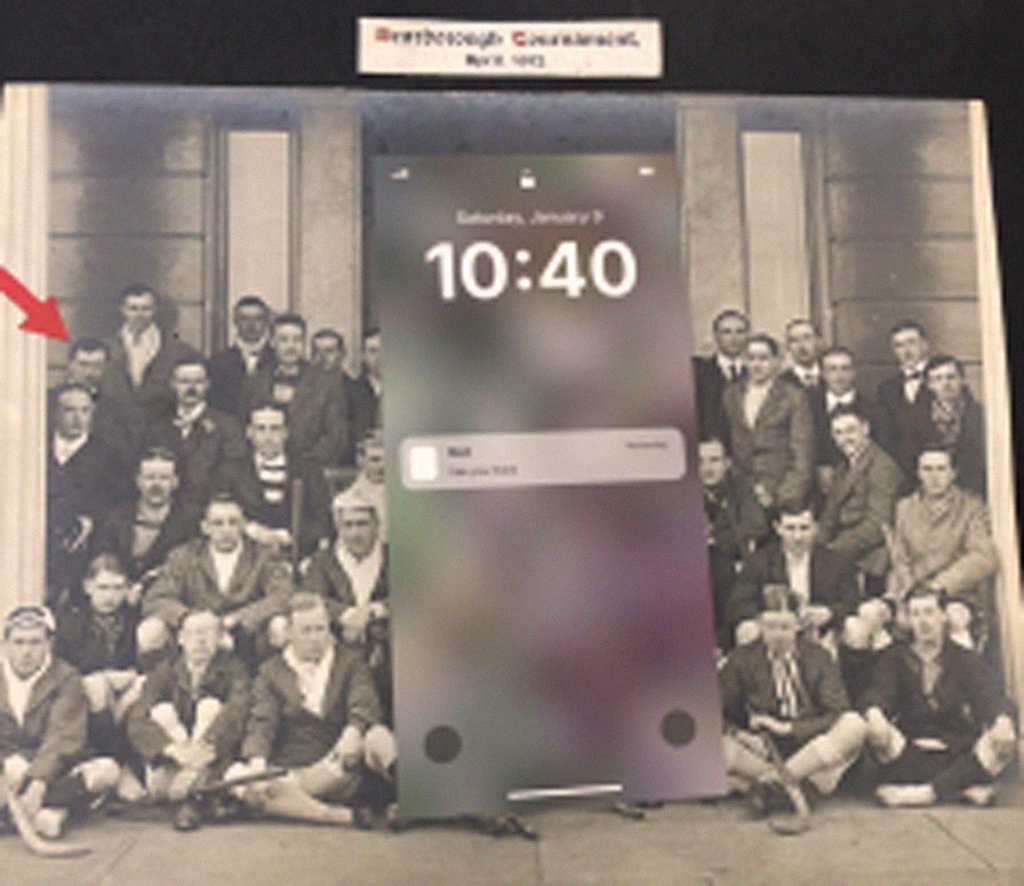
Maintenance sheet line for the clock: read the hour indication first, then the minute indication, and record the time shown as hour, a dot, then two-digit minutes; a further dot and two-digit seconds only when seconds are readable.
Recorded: 10.40
